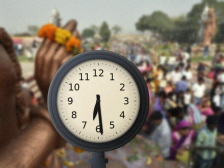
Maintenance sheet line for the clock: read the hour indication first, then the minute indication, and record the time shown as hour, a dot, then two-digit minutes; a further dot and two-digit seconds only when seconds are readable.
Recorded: 6.29
